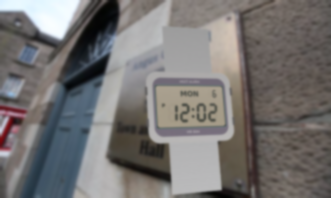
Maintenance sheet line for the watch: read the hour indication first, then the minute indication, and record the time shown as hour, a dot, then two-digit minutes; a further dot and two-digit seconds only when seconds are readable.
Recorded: 12.02
